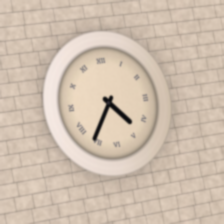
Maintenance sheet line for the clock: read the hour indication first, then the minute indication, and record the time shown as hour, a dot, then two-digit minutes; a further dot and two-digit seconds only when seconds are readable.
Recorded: 4.36
